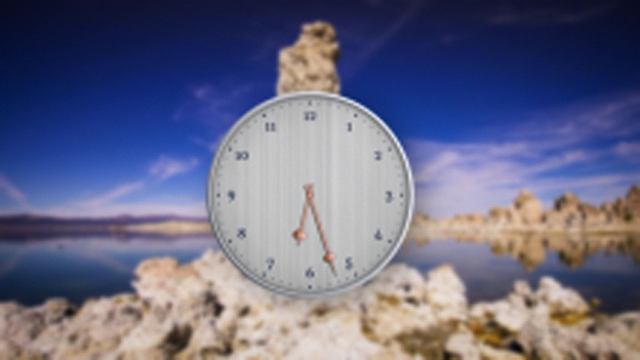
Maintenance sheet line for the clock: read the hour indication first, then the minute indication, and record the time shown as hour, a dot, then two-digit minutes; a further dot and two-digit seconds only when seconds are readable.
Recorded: 6.27
